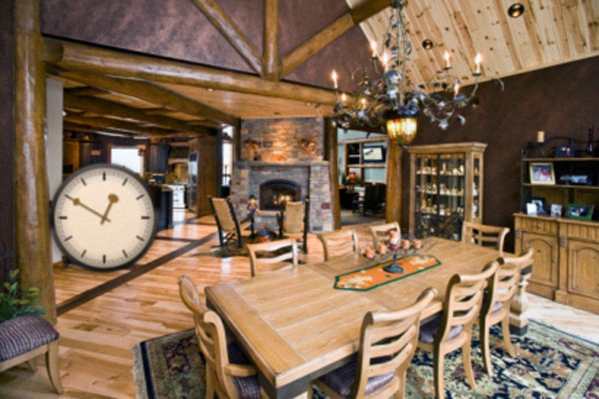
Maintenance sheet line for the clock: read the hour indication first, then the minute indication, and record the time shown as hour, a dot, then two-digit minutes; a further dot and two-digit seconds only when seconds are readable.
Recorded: 12.50
